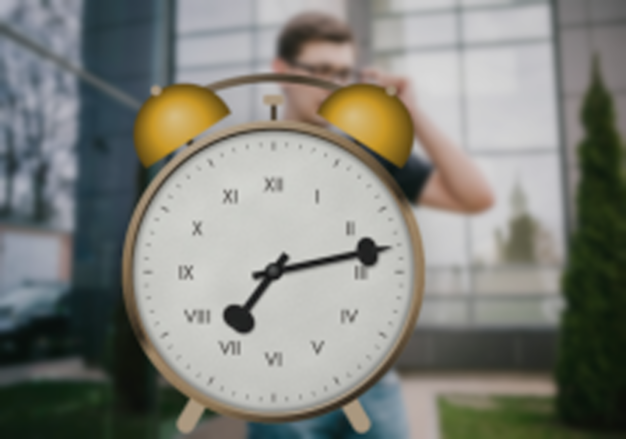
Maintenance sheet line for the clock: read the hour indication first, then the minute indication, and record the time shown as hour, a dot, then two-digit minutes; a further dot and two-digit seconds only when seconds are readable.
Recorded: 7.13
